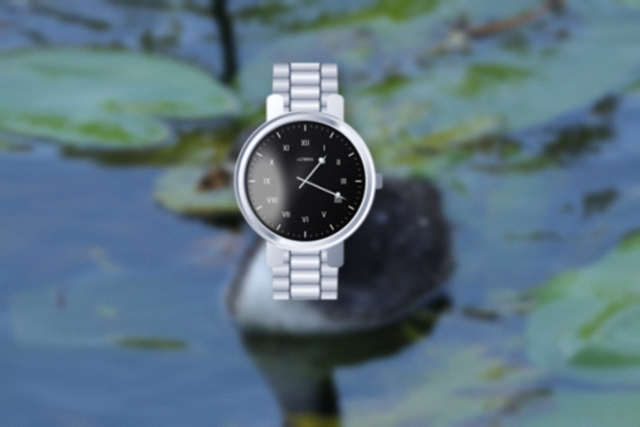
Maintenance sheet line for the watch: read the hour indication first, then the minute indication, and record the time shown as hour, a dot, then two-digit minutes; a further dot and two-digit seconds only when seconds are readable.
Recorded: 1.19
